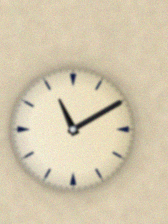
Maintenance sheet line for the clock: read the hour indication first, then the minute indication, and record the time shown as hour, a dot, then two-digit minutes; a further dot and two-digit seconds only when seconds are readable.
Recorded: 11.10
